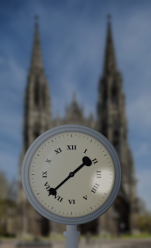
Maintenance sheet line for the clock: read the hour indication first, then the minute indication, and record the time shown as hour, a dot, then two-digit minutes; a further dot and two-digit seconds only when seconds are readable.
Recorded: 1.38
